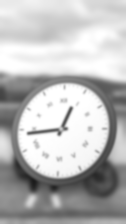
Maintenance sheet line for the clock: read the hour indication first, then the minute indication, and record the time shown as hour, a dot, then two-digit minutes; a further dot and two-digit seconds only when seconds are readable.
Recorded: 12.44
